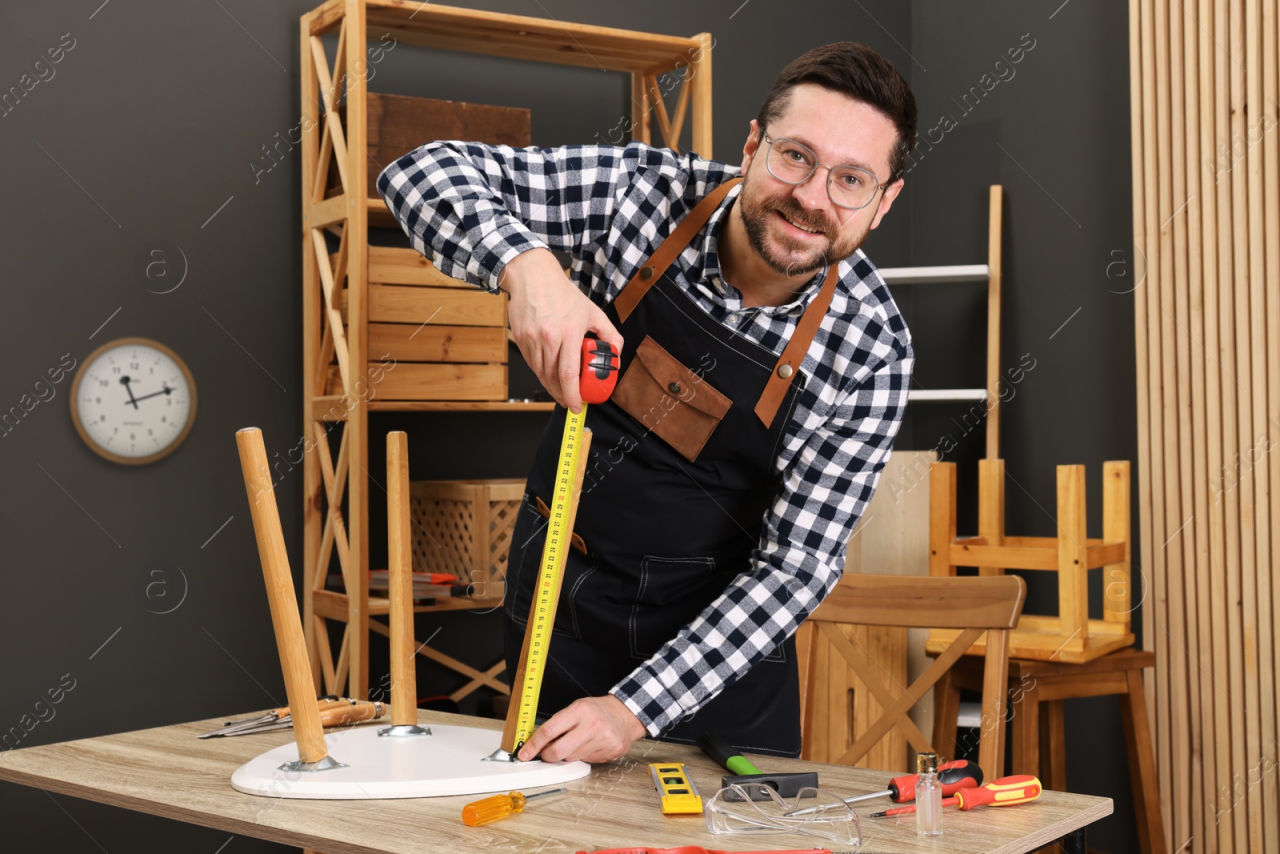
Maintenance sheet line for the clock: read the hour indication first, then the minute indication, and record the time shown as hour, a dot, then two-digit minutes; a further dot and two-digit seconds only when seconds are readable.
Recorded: 11.12
